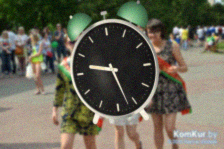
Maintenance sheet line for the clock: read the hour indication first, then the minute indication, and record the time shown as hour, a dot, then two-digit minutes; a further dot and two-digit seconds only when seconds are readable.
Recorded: 9.27
